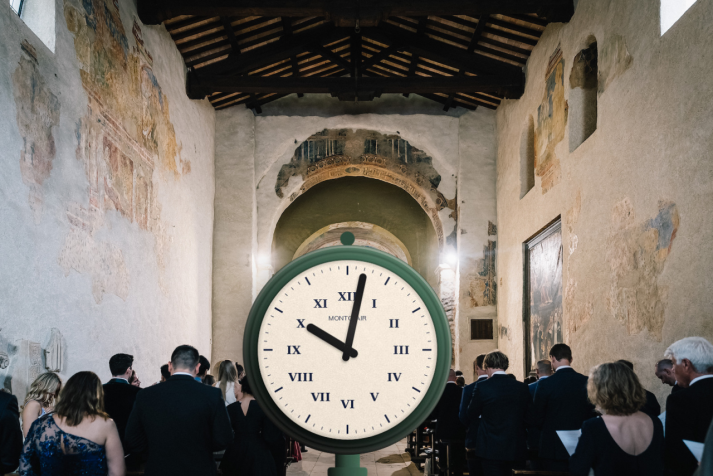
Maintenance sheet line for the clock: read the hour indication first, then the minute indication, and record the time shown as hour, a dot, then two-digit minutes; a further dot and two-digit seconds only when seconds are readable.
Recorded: 10.02
